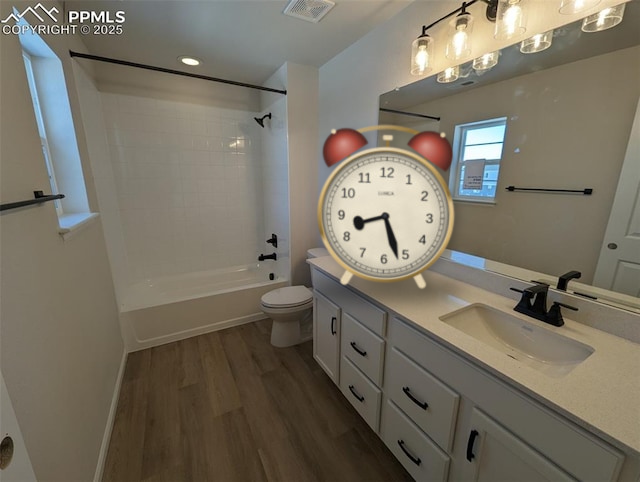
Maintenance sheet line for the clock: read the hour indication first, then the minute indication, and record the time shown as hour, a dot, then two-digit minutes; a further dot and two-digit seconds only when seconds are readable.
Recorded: 8.27
